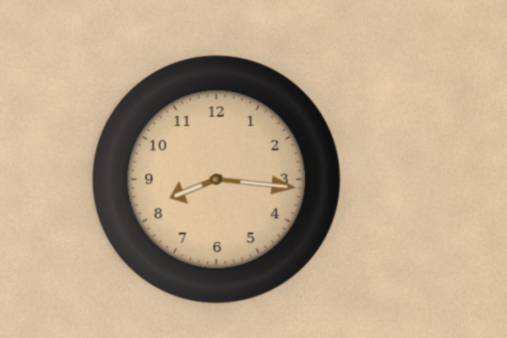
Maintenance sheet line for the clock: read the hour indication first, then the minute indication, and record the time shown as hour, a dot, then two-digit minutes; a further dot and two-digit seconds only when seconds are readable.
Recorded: 8.16
